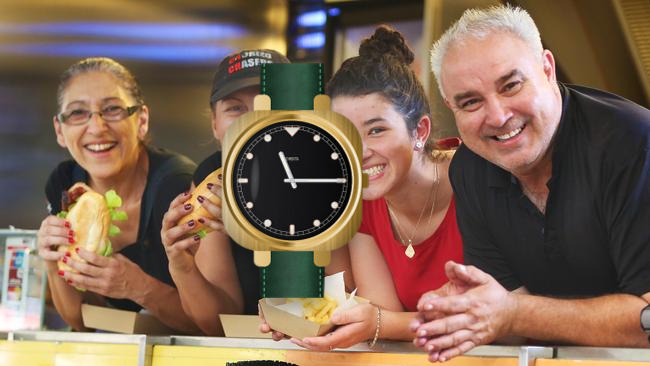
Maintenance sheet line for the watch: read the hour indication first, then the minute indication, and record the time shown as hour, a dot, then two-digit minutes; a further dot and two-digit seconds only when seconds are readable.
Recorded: 11.15
